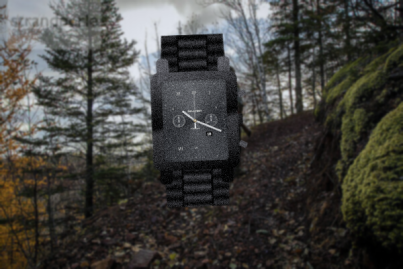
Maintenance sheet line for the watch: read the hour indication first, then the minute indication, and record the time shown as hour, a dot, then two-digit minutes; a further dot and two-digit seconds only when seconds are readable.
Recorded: 10.19
